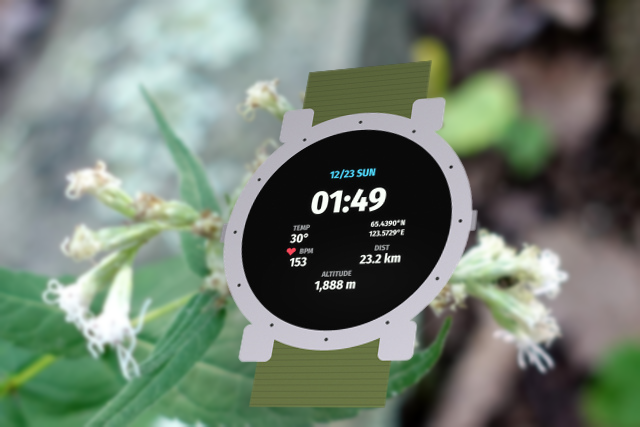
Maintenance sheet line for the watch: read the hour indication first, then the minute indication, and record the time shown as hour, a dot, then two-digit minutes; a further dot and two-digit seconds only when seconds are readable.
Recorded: 1.49
